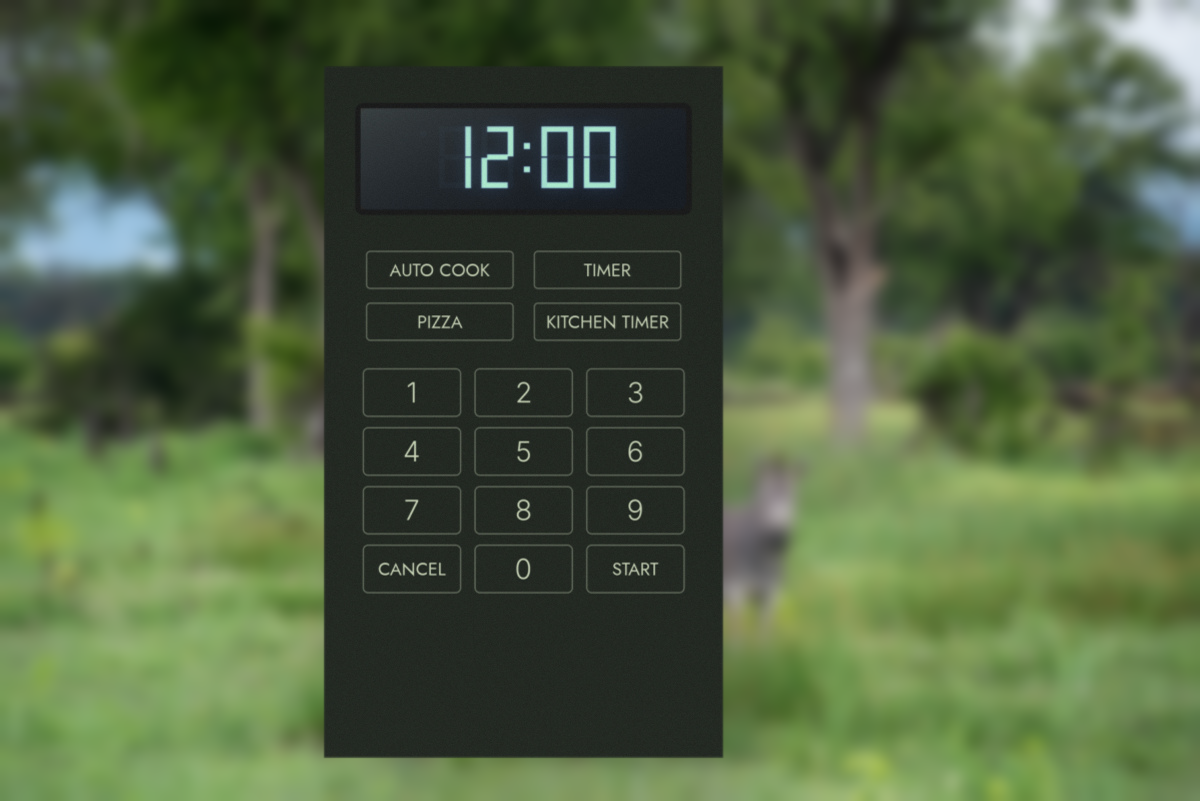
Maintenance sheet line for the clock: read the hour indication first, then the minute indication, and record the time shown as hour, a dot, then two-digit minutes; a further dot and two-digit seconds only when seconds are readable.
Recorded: 12.00
